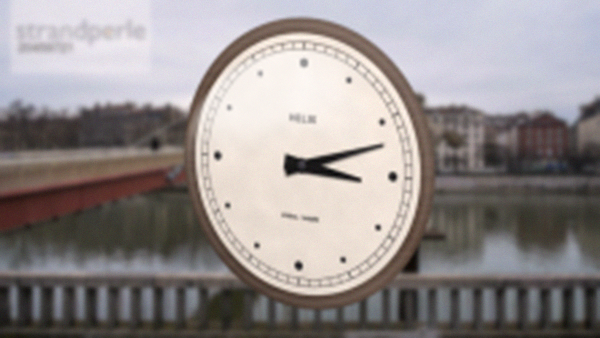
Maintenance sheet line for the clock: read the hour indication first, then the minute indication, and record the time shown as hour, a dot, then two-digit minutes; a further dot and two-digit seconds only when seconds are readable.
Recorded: 3.12
